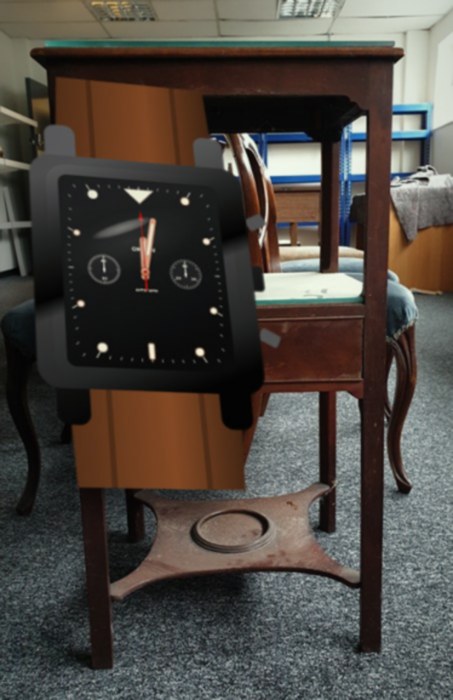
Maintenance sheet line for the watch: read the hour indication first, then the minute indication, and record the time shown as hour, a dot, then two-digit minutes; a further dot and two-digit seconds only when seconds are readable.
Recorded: 12.02
